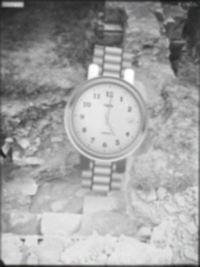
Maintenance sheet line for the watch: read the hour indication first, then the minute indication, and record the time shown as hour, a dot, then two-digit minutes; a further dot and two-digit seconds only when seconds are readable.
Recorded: 5.01
